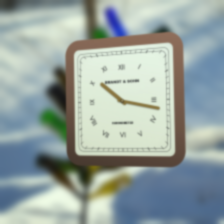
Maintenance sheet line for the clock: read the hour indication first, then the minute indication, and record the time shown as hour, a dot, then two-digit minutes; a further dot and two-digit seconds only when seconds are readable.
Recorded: 10.17
